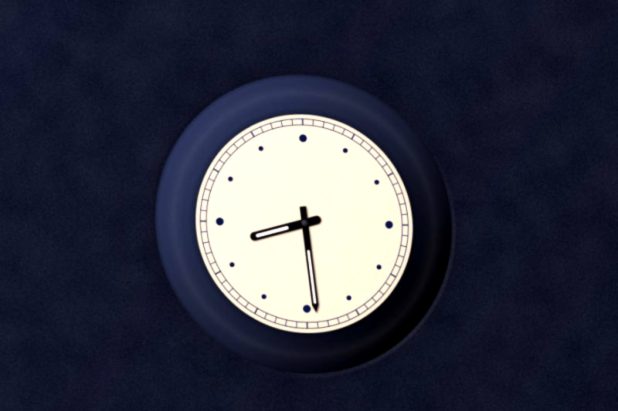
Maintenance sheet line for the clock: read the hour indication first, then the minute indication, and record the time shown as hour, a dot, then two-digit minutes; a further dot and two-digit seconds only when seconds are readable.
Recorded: 8.29
